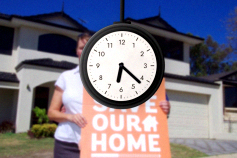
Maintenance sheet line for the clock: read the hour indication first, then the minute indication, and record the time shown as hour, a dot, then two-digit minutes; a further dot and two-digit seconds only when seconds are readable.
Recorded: 6.22
